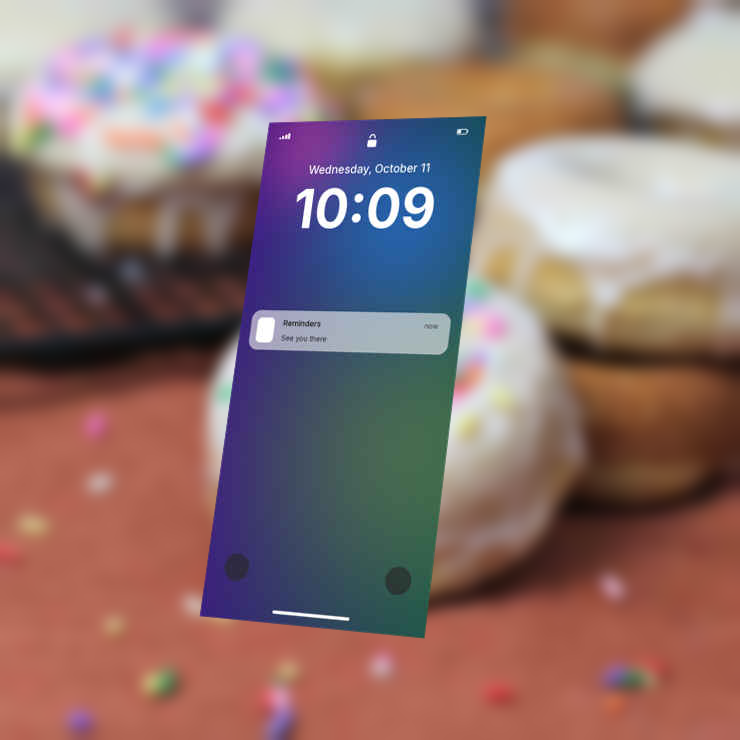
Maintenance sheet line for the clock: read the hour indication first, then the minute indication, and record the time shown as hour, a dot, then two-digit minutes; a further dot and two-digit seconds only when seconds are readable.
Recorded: 10.09
